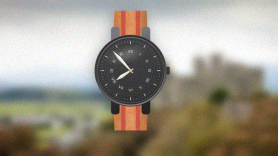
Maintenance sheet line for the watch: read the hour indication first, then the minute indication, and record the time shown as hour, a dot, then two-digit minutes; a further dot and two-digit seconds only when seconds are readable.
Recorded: 7.53
